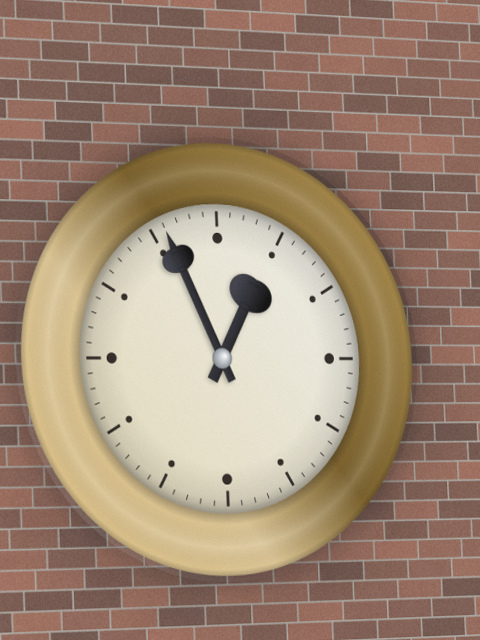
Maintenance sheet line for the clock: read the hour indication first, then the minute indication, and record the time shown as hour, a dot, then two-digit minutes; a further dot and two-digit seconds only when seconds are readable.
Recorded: 12.56
